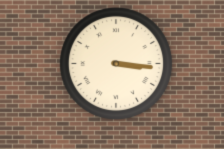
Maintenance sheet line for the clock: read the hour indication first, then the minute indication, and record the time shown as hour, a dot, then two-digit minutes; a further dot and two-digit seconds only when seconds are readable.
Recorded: 3.16
